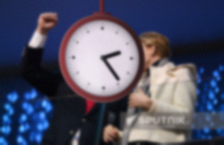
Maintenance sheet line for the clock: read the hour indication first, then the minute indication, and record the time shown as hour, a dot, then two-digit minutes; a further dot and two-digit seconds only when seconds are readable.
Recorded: 2.24
